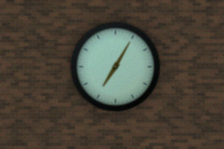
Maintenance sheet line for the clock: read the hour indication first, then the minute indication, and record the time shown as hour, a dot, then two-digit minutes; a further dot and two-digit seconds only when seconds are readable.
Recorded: 7.05
